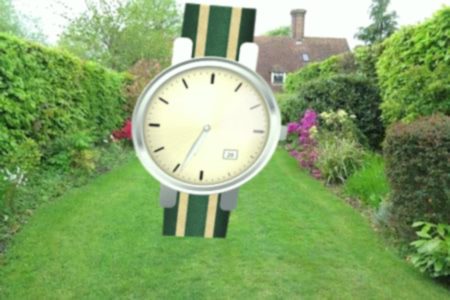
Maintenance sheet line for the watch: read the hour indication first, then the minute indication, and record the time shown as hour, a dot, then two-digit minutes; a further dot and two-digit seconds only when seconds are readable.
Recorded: 6.34
